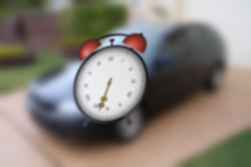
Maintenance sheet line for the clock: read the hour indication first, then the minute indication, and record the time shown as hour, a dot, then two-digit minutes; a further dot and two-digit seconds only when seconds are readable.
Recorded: 6.33
